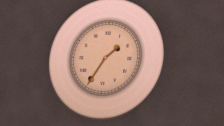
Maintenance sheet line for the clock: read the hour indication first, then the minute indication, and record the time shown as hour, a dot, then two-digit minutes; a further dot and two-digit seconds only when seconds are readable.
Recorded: 1.35
